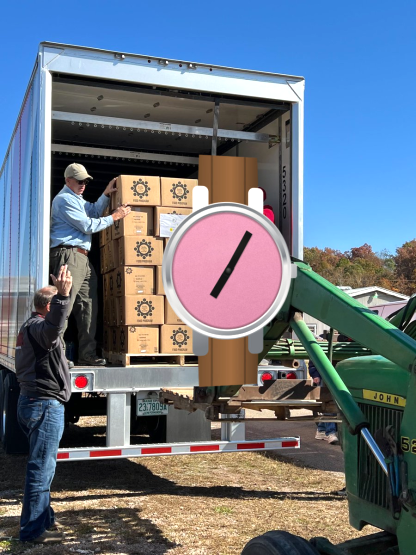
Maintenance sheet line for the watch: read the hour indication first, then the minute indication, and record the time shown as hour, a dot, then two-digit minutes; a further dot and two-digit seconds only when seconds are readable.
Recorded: 7.05
